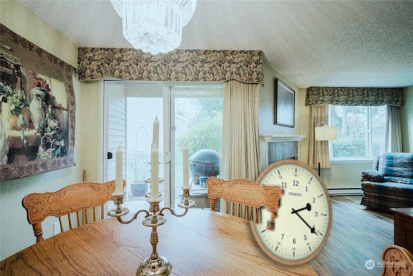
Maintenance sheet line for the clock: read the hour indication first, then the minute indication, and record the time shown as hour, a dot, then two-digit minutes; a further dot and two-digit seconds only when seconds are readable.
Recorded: 2.21
